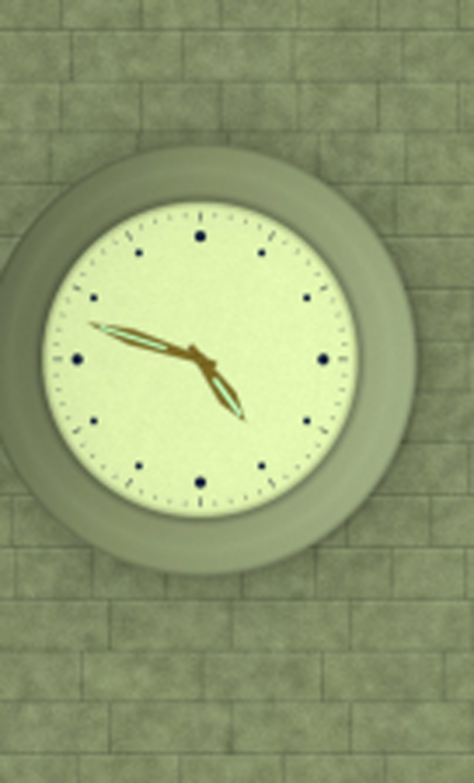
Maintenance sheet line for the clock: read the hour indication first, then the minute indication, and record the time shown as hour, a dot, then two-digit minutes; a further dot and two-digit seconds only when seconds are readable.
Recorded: 4.48
